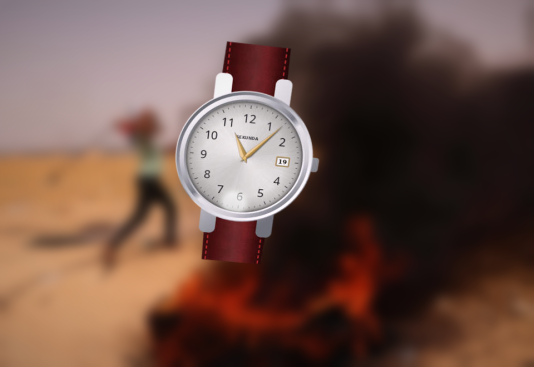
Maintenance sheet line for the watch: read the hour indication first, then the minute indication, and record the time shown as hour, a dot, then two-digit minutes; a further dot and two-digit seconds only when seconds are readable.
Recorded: 11.07
